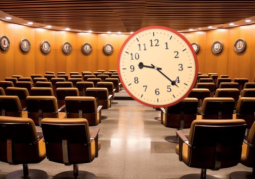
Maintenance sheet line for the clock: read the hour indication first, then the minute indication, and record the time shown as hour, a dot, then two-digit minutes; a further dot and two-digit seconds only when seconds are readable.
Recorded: 9.22
